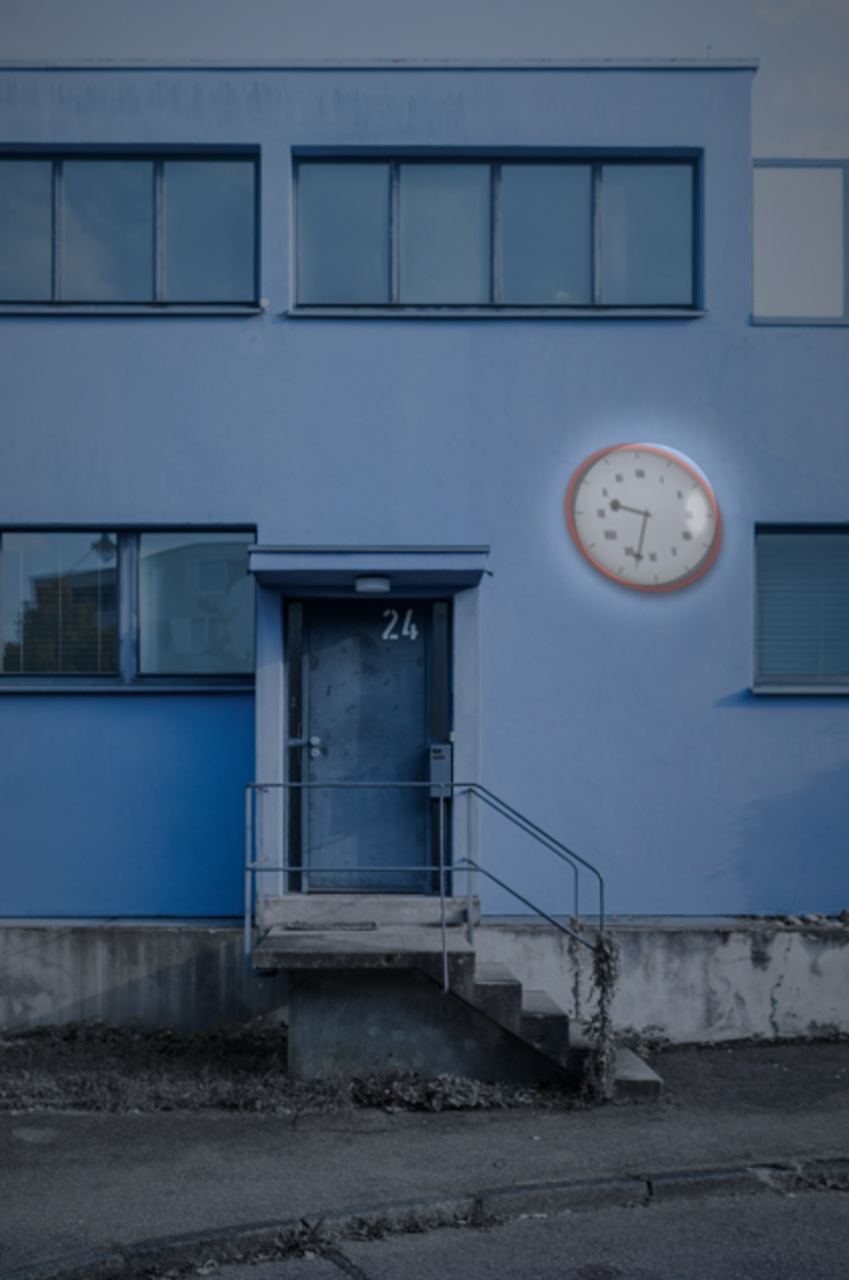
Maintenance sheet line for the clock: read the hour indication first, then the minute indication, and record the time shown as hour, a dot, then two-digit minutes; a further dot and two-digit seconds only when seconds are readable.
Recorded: 9.33
